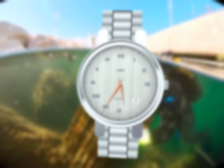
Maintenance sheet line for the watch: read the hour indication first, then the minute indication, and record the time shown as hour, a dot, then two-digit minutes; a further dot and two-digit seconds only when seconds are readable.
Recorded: 5.35
